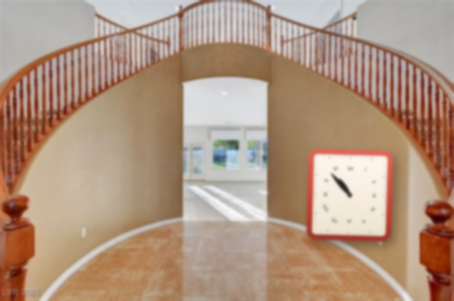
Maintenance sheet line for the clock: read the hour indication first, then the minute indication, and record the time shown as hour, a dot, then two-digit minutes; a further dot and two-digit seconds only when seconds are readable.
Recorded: 10.53
